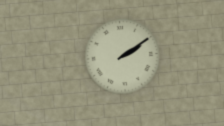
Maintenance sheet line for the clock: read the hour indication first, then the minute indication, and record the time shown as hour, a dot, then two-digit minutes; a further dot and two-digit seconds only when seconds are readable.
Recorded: 2.10
